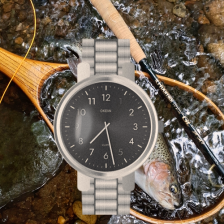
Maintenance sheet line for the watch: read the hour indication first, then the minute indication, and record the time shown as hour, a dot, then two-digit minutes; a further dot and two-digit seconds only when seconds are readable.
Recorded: 7.28
